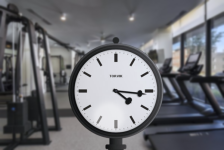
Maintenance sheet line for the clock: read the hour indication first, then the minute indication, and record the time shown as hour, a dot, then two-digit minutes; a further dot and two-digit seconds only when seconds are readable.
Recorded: 4.16
